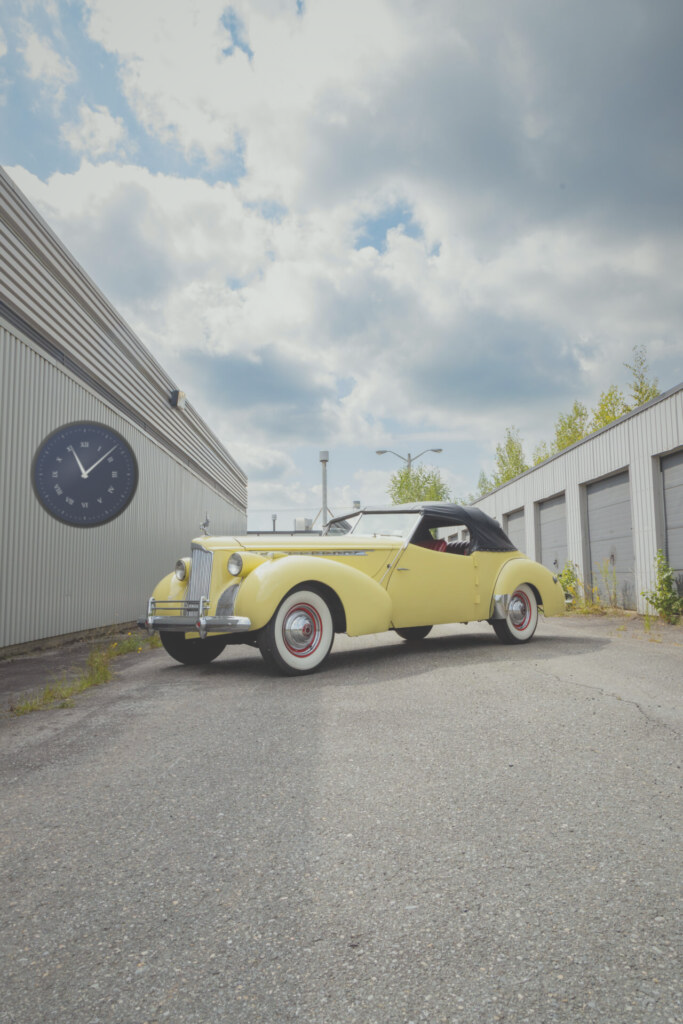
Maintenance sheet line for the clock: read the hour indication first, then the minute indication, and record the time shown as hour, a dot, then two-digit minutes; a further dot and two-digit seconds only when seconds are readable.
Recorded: 11.08
